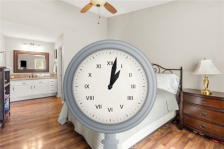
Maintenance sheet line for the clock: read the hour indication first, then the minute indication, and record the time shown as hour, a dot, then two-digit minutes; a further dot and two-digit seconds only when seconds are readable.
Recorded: 1.02
